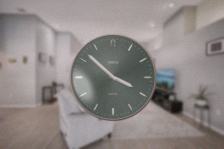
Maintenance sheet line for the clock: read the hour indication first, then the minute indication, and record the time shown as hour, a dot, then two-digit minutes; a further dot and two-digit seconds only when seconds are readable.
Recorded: 3.52
